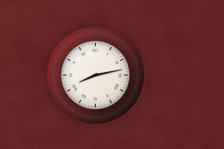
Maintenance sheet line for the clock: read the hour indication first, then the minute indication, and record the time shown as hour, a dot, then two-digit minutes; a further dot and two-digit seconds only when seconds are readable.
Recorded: 8.13
